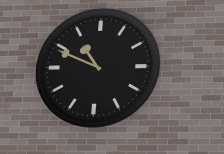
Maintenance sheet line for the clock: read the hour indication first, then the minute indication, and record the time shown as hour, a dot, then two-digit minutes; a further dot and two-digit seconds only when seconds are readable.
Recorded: 10.49
